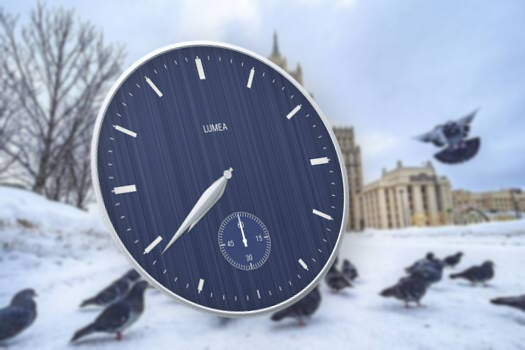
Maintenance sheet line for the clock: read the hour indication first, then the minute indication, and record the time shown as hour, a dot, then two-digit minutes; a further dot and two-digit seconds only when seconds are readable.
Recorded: 7.39
